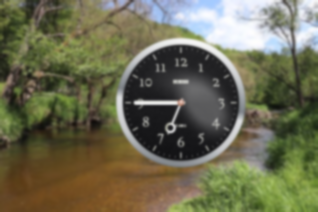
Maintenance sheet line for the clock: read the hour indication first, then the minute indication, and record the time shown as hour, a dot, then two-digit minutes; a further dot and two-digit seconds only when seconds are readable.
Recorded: 6.45
